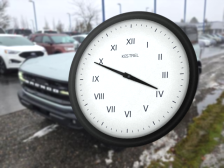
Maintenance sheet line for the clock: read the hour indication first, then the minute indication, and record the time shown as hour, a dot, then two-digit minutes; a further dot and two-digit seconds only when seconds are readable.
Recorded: 3.49
